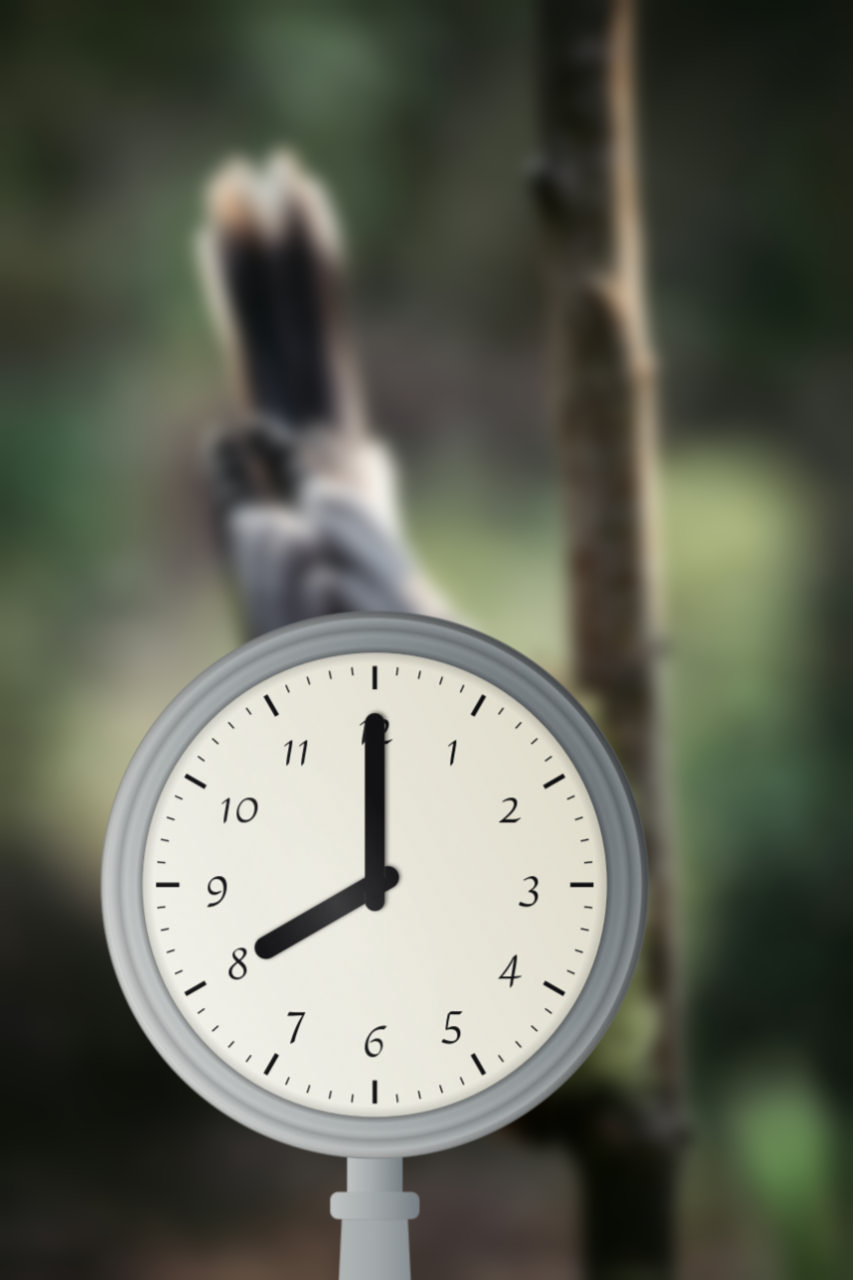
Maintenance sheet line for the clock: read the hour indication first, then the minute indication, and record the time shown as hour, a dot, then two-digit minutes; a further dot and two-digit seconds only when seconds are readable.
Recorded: 8.00
